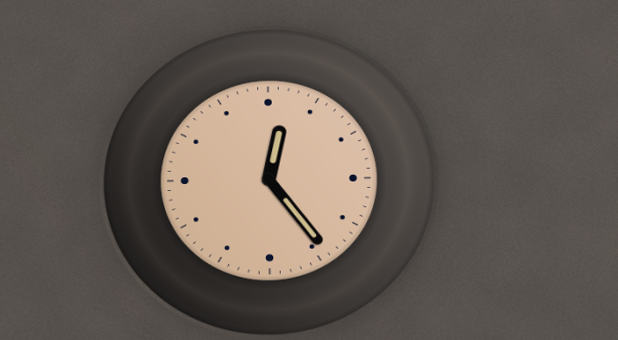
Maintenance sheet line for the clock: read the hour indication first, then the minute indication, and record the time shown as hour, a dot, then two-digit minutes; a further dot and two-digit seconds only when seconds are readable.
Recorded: 12.24
